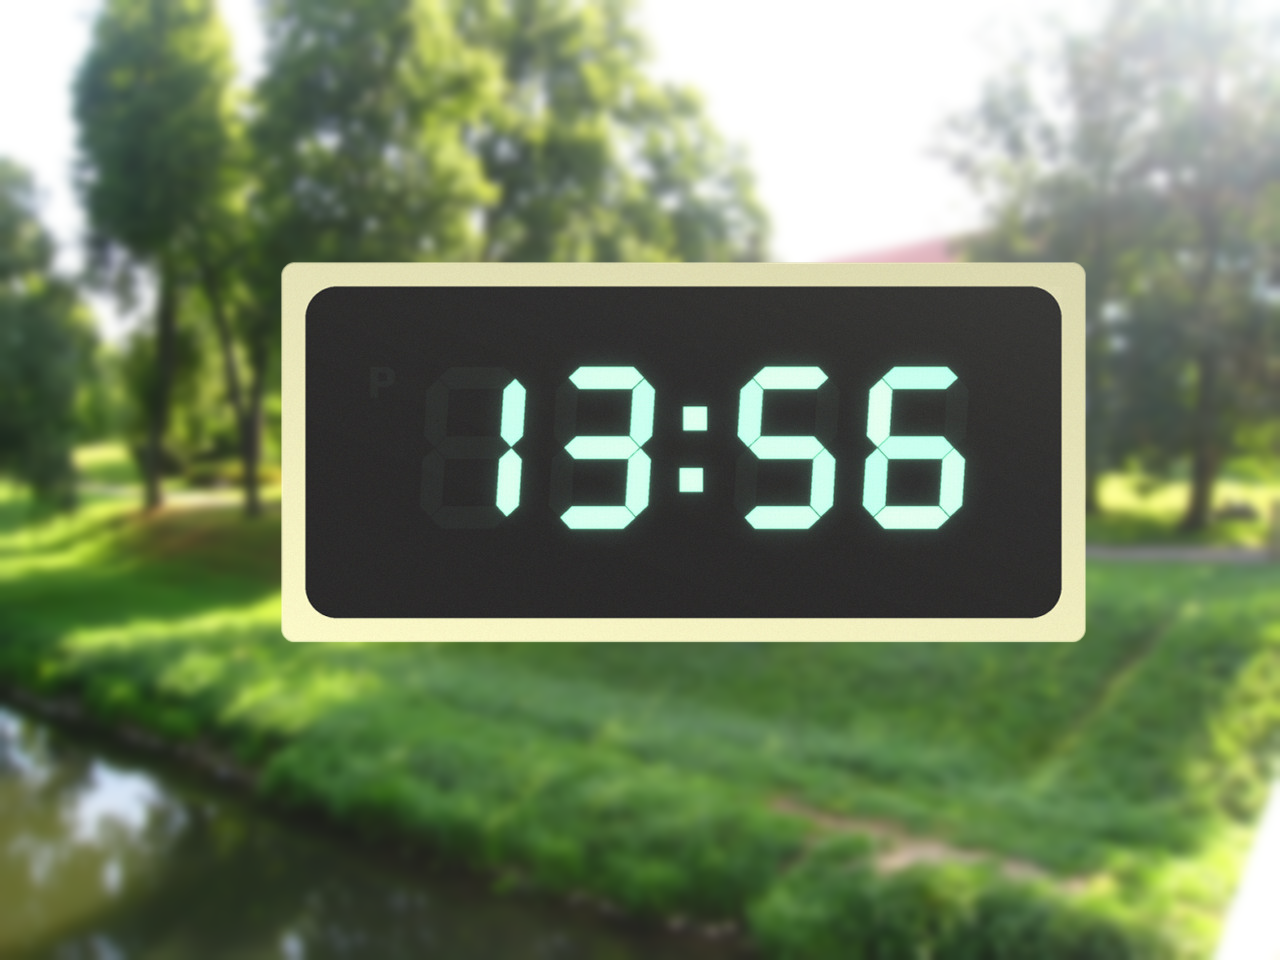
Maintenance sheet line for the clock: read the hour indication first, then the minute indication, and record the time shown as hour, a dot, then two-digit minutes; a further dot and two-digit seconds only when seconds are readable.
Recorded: 13.56
